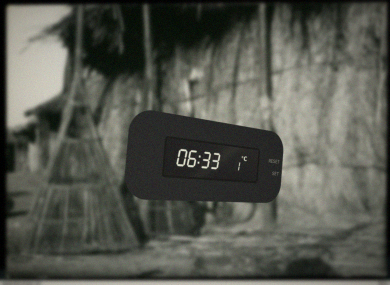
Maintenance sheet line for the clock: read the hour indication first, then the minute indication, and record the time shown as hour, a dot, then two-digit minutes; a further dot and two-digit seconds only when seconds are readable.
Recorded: 6.33
